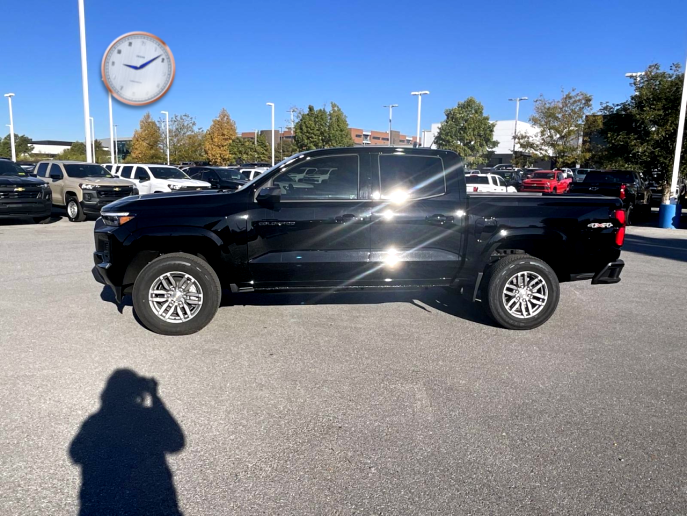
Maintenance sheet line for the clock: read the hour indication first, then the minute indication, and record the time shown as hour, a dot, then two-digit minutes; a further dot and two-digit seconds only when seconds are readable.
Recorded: 9.08
